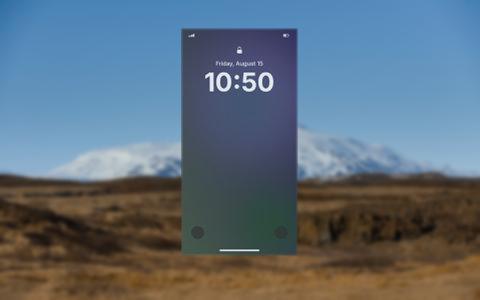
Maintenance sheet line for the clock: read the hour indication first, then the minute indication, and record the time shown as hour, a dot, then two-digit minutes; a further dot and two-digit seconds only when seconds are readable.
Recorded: 10.50
